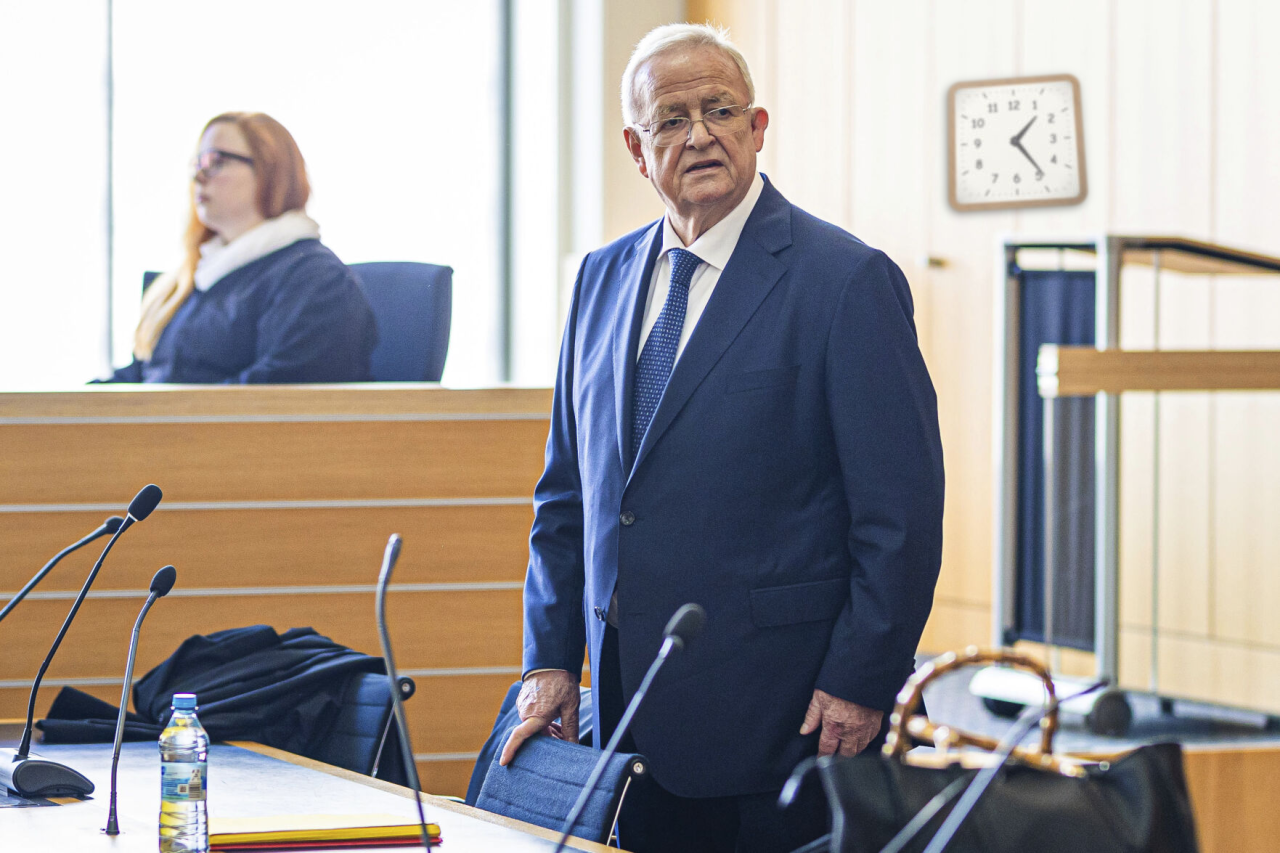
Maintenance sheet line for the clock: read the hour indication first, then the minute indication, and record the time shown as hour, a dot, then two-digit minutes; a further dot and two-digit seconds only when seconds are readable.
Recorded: 1.24
